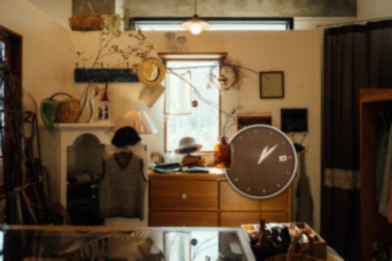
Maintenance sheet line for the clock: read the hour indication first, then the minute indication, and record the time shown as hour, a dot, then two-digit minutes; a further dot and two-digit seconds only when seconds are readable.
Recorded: 1.09
